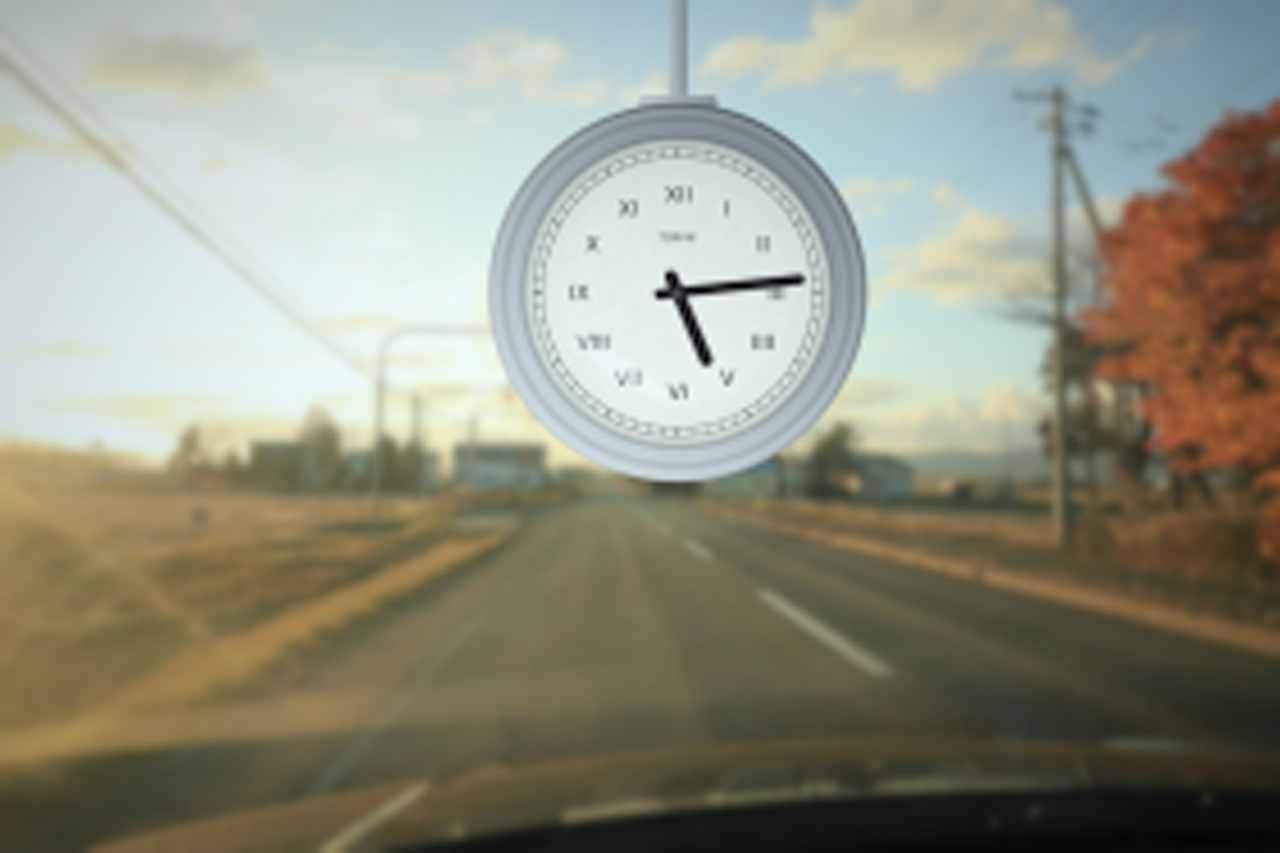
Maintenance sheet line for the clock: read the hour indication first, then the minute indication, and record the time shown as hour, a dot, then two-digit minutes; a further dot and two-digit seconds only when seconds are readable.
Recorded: 5.14
